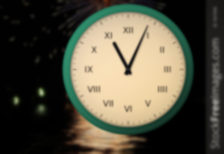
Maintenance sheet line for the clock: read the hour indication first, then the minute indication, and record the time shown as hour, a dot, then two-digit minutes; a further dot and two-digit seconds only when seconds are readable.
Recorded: 11.04
